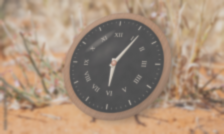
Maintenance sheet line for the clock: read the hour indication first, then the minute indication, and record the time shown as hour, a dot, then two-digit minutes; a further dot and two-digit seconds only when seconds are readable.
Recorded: 6.06
